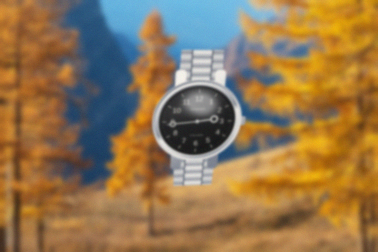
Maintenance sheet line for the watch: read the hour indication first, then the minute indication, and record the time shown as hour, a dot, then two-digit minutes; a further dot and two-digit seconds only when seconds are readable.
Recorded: 2.44
